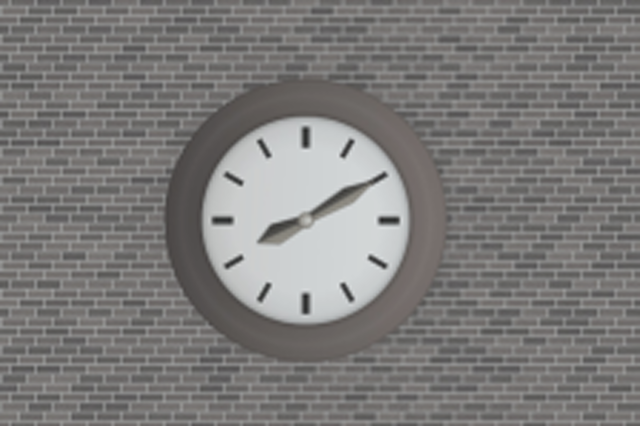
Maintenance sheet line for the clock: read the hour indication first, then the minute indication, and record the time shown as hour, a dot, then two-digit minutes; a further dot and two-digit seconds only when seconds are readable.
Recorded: 8.10
